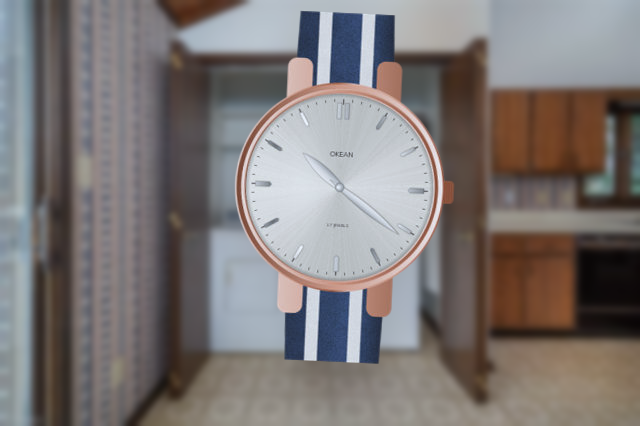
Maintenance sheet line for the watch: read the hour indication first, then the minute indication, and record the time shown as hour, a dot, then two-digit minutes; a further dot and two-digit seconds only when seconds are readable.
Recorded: 10.21
